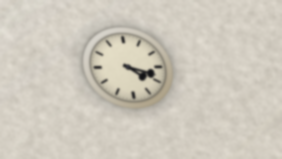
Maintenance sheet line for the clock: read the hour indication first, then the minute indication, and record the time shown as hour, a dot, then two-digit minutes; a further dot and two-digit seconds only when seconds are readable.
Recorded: 4.18
